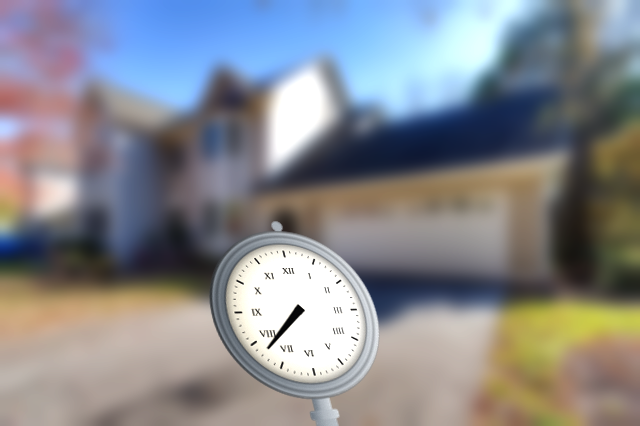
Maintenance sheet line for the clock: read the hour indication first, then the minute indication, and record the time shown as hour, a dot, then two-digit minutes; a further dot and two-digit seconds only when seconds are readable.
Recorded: 7.38
